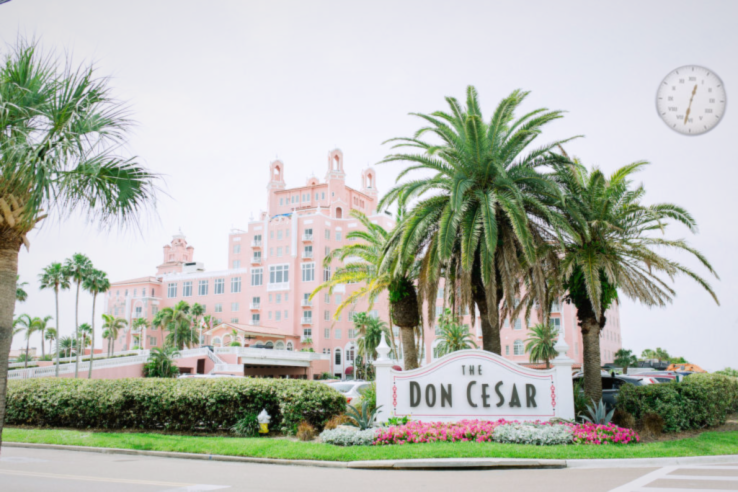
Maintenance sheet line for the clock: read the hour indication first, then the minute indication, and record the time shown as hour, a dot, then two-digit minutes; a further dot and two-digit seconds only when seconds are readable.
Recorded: 12.32
